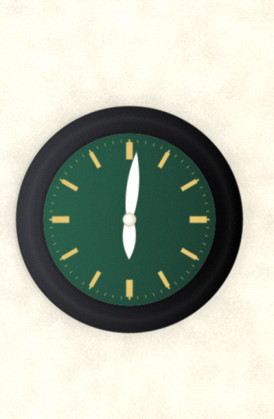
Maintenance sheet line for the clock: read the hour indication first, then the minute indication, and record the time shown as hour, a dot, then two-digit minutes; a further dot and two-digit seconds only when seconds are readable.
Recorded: 6.01
